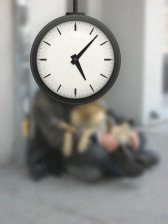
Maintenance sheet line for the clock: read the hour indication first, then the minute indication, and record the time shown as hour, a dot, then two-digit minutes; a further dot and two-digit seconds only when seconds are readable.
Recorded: 5.07
